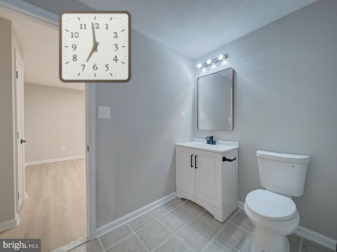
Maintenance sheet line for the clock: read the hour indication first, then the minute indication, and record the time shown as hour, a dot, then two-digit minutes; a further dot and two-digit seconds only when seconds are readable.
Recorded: 6.59
